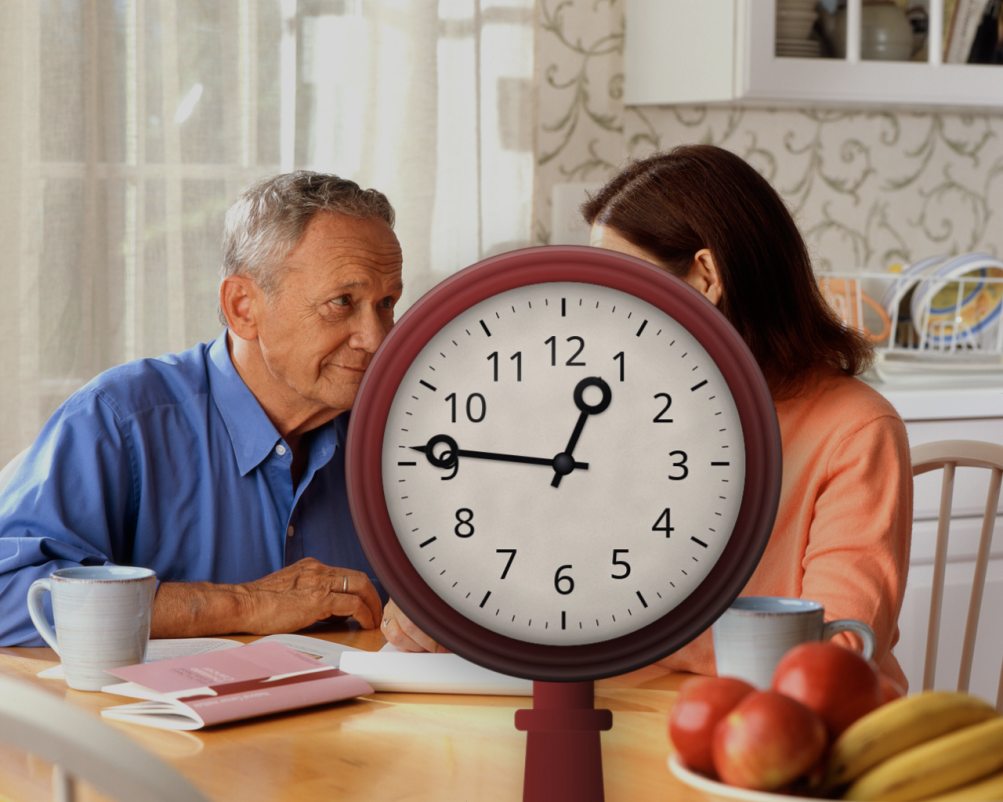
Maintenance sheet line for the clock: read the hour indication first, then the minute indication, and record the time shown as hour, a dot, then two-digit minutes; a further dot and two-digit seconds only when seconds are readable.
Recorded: 12.46
